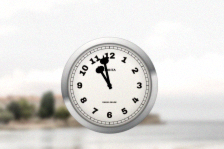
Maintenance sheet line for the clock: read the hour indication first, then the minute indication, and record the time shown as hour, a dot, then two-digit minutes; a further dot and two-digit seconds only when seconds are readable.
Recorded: 10.58
